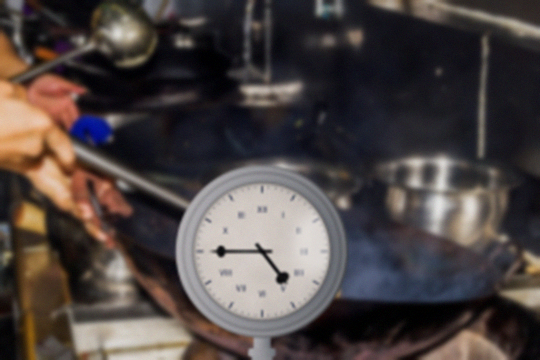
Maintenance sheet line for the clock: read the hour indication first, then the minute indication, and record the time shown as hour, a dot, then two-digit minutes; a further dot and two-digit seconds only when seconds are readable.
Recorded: 4.45
